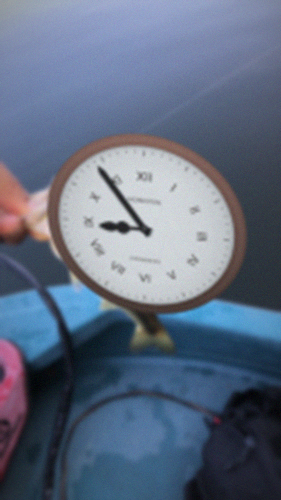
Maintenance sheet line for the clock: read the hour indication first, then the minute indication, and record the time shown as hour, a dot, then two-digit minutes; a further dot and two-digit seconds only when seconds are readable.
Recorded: 8.54
